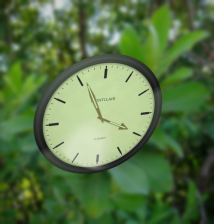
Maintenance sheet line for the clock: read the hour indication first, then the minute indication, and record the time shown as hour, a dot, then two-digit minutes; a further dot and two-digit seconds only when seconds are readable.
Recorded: 3.56
